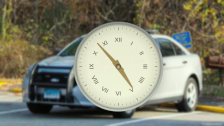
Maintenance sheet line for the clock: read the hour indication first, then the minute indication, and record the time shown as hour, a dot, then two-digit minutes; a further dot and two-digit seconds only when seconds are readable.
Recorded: 4.53
